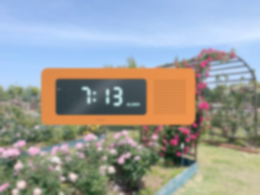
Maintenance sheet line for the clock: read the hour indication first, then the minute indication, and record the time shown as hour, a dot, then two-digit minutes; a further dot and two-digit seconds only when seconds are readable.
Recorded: 7.13
